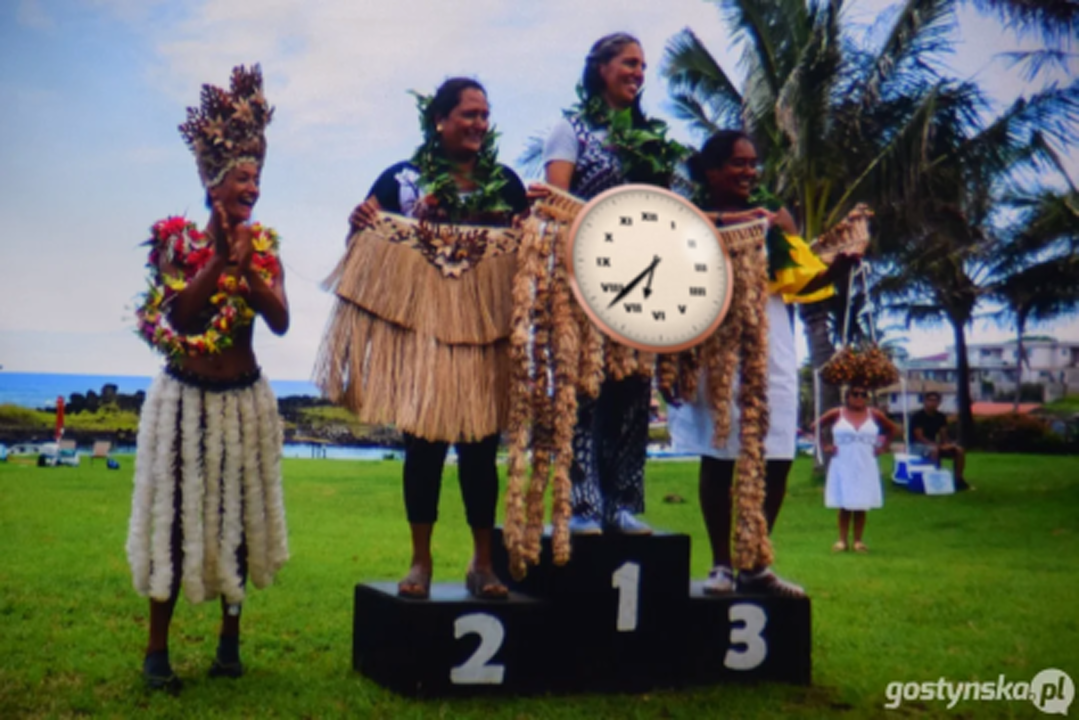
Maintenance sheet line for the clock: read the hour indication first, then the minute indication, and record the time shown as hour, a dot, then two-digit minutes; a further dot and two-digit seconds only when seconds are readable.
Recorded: 6.38
